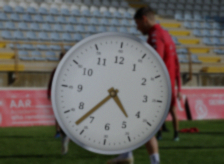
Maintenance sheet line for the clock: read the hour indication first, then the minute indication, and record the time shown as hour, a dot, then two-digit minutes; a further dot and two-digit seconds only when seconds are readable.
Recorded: 4.37
